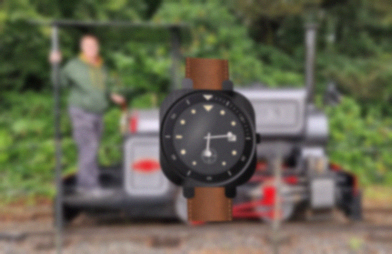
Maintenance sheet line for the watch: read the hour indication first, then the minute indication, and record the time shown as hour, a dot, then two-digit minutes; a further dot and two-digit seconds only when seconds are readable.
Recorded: 6.14
